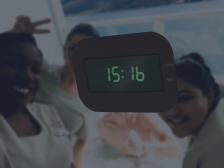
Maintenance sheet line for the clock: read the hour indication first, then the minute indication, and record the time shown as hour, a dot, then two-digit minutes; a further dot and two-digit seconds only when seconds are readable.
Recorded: 15.16
